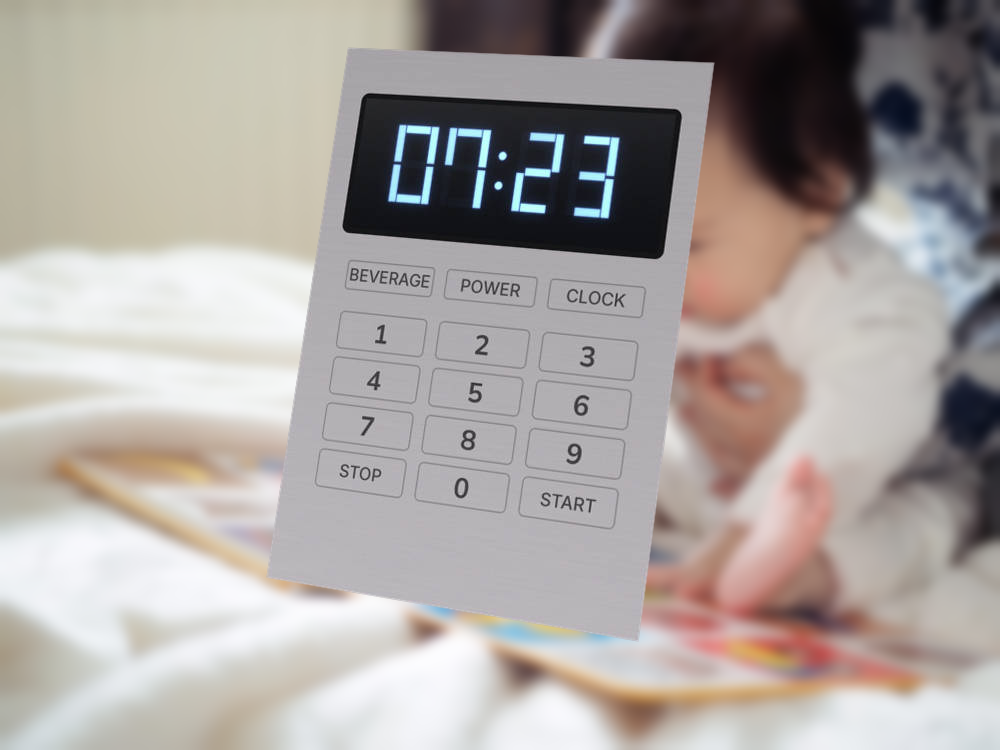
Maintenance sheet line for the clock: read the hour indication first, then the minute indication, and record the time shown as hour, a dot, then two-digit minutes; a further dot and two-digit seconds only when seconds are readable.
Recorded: 7.23
